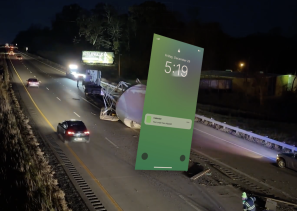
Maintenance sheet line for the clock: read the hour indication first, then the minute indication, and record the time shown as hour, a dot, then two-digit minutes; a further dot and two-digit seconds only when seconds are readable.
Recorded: 5.19
